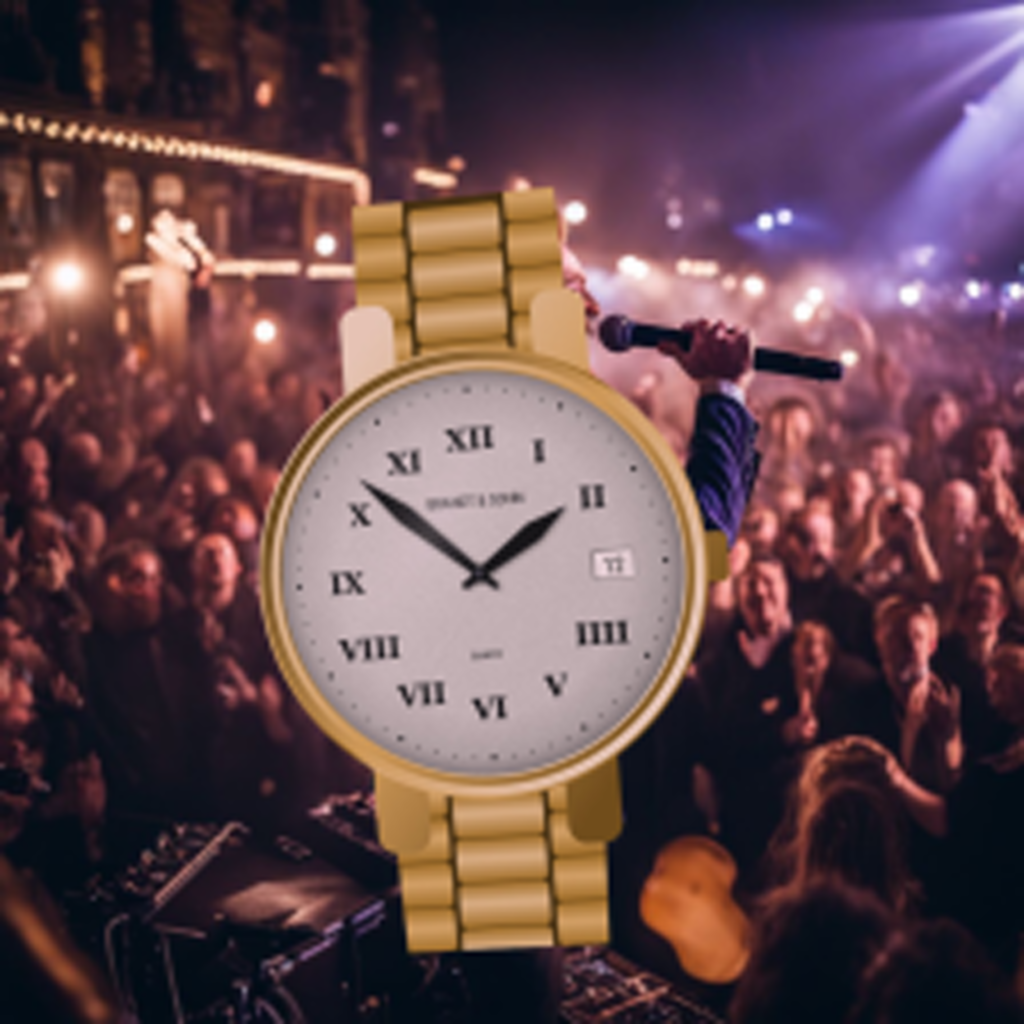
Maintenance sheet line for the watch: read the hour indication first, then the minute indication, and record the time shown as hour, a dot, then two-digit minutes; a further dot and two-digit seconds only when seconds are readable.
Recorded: 1.52
